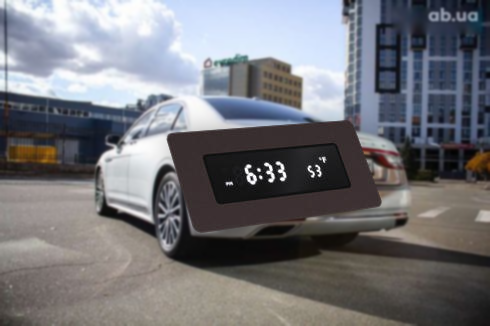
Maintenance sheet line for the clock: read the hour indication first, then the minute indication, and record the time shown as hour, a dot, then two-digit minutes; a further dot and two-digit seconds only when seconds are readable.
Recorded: 6.33
